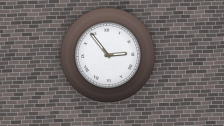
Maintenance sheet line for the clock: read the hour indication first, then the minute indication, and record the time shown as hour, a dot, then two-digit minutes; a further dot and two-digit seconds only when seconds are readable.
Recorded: 2.54
